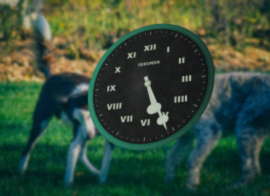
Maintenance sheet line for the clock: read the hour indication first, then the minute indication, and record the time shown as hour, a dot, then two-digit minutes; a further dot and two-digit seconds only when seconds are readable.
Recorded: 5.26
